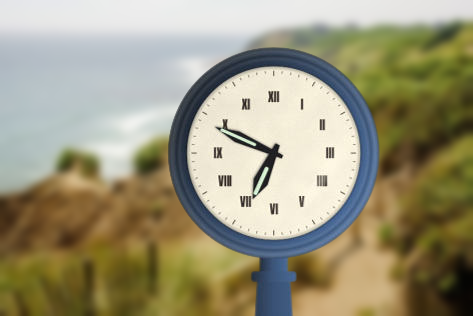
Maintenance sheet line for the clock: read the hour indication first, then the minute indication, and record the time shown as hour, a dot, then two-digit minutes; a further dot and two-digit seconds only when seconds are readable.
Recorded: 6.49
